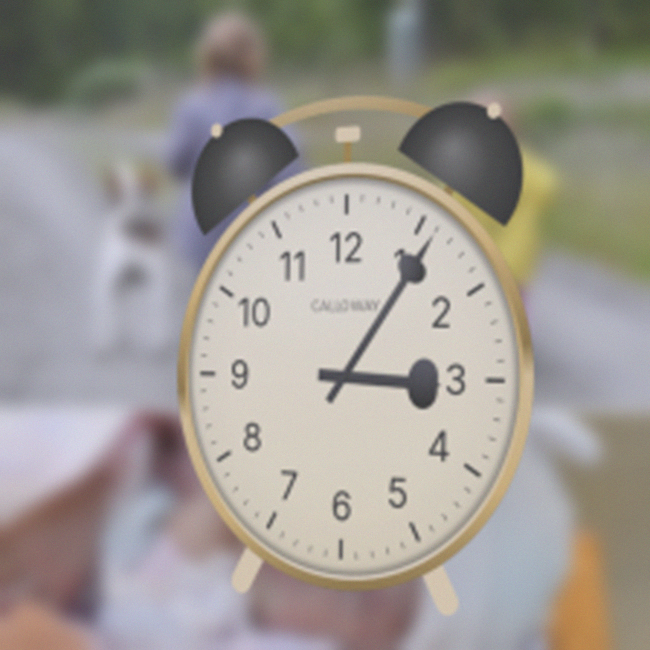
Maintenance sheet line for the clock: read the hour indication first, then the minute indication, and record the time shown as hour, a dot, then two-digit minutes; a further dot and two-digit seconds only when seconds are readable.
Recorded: 3.06
